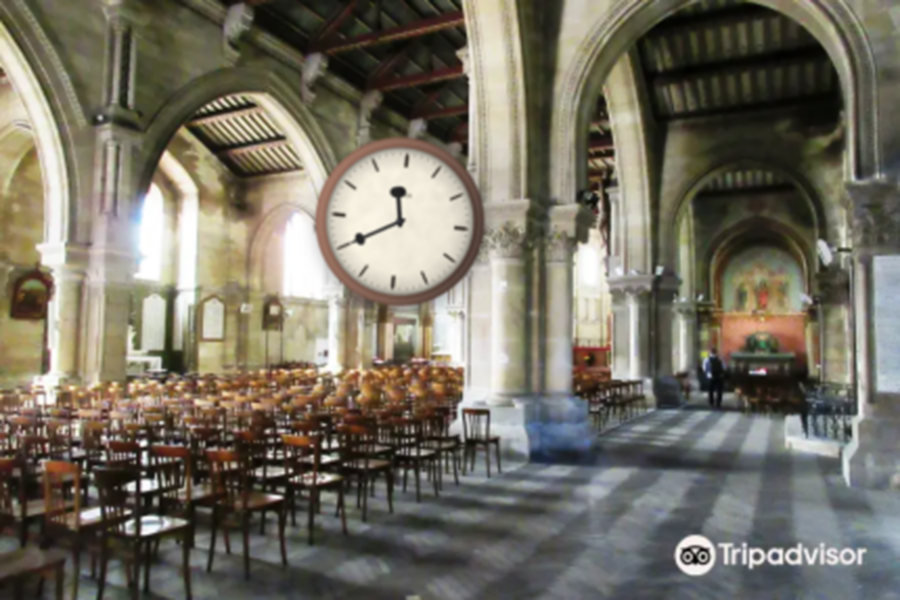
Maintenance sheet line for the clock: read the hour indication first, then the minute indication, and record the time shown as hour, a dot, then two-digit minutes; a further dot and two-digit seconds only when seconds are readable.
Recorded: 11.40
